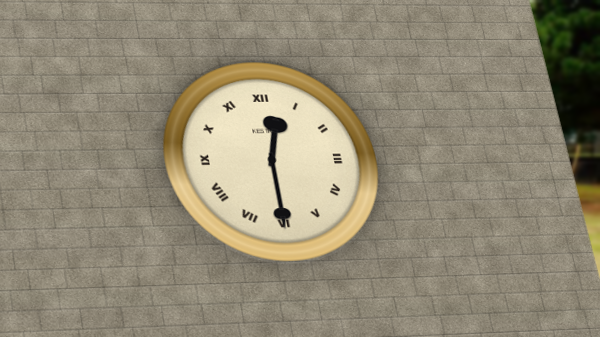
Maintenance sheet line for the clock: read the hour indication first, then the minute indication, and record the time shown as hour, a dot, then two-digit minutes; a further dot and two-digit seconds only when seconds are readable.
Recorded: 12.30
